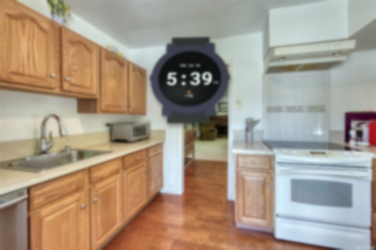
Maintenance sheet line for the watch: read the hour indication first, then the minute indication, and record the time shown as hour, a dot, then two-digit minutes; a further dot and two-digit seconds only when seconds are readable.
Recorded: 5.39
